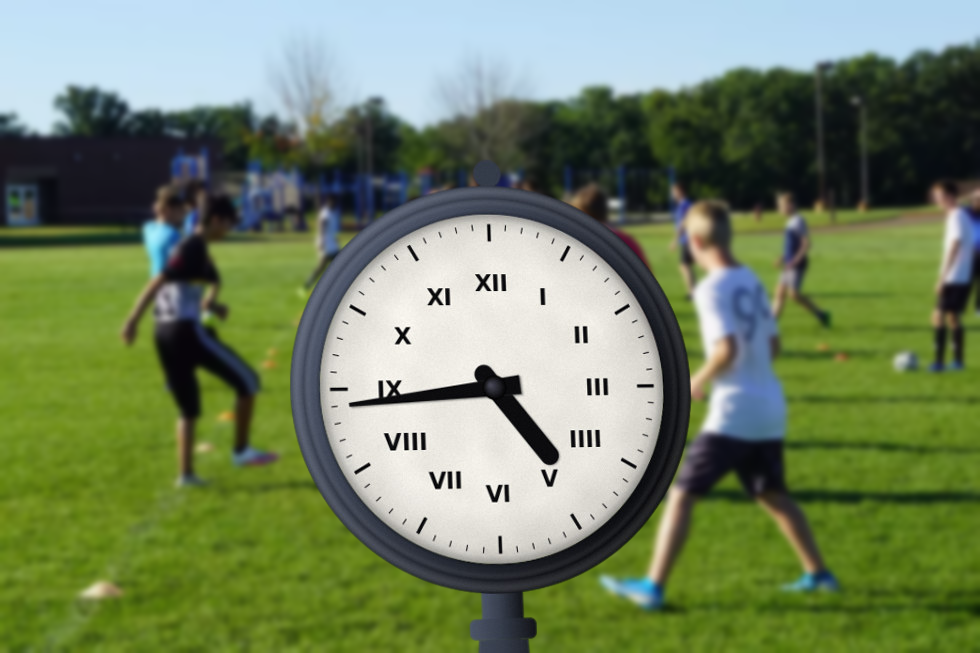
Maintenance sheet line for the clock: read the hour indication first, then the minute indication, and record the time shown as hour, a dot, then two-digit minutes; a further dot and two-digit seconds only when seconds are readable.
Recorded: 4.44
